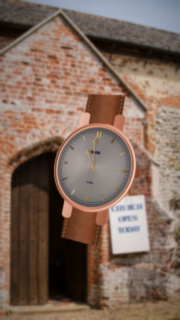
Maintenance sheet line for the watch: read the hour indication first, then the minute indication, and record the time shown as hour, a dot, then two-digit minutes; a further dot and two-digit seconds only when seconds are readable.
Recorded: 10.59
